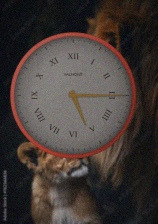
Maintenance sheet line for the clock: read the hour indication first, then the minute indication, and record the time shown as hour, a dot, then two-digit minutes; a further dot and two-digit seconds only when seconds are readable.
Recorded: 5.15
